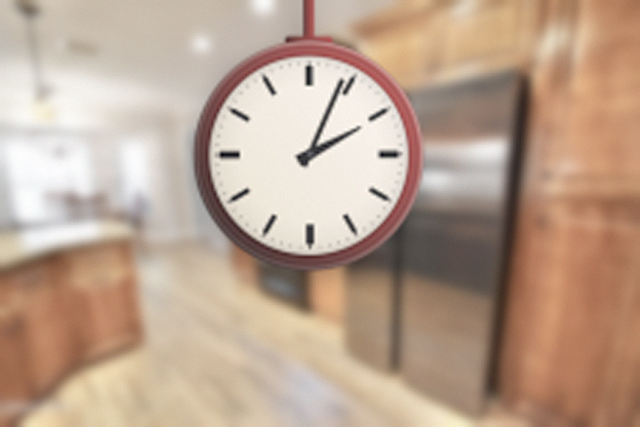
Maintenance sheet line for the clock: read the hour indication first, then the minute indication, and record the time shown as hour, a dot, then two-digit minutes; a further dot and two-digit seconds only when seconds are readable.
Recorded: 2.04
